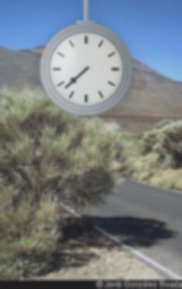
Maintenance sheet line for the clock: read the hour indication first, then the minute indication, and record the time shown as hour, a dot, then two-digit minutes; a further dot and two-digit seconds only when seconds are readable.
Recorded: 7.38
